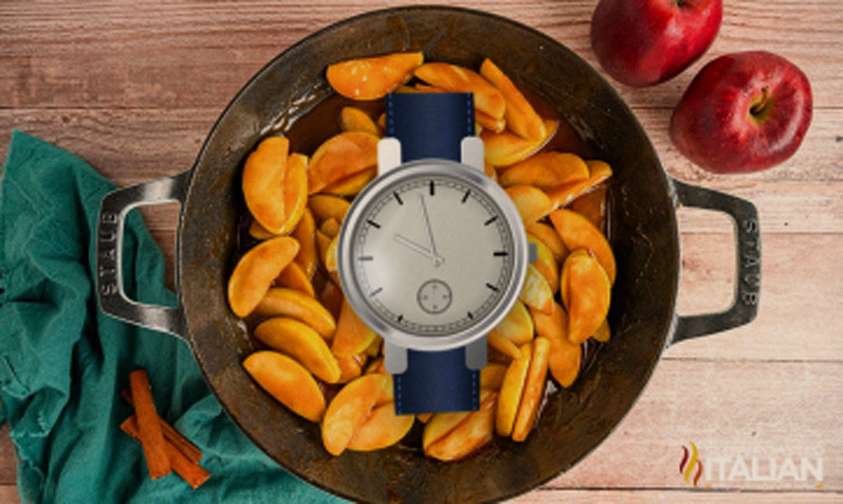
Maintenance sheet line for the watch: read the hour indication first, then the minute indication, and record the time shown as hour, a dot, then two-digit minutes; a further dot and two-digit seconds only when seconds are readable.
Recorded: 9.58
